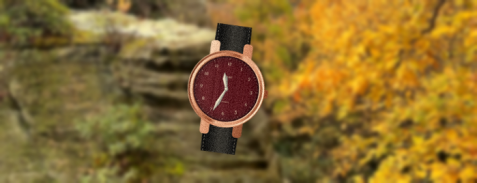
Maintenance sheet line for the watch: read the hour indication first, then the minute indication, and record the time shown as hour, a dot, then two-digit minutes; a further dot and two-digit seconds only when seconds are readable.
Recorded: 11.34
